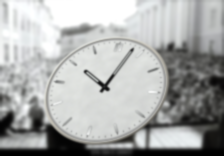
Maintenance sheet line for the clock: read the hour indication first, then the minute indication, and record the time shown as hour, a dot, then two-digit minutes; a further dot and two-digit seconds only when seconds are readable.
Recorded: 10.03
